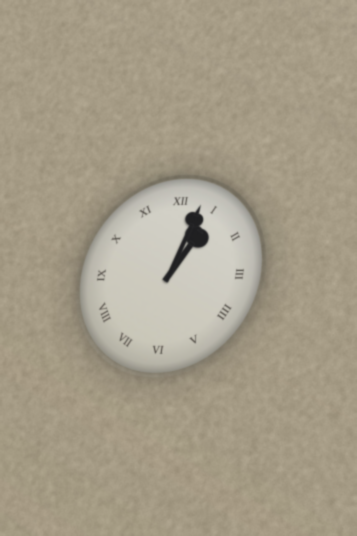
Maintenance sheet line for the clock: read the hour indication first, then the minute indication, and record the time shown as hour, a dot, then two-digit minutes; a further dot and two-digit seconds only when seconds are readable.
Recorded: 1.03
